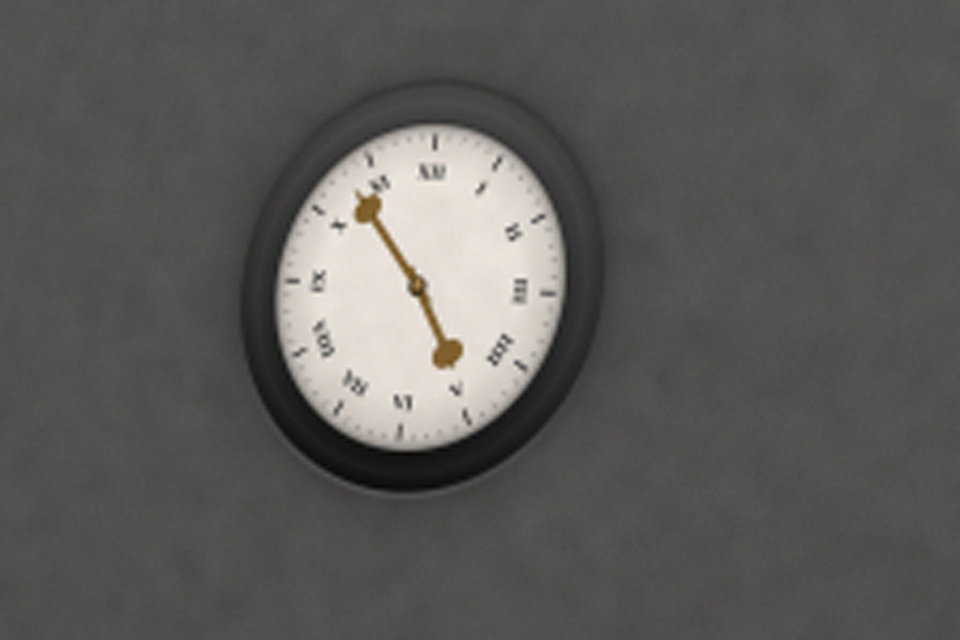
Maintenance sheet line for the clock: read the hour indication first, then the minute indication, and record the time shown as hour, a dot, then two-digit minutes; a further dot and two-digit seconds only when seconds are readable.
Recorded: 4.53
